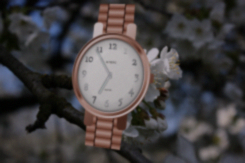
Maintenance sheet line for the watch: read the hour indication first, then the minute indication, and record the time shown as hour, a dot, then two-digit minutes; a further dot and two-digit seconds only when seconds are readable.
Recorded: 6.54
